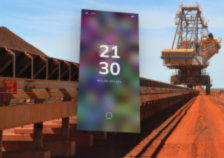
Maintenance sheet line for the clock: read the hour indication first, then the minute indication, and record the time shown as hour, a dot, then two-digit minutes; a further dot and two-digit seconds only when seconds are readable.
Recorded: 21.30
